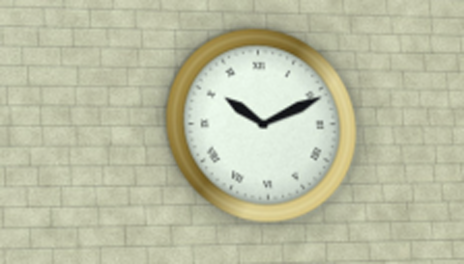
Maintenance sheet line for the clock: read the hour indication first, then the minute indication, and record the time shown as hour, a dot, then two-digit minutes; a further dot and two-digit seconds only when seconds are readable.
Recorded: 10.11
